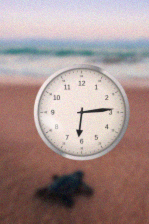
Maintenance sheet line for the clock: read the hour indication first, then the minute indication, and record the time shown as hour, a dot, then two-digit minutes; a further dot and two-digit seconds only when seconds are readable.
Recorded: 6.14
